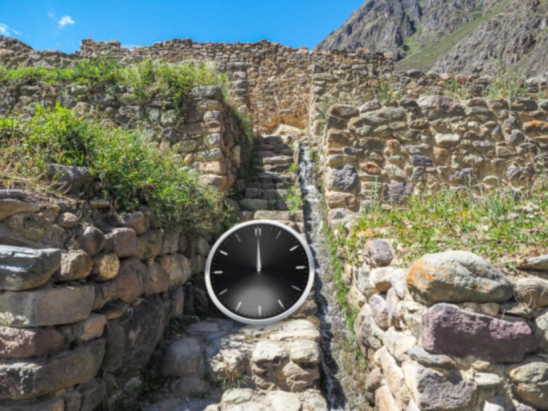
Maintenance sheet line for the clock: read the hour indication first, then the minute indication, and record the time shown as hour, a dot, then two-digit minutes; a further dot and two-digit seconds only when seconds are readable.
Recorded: 12.00
